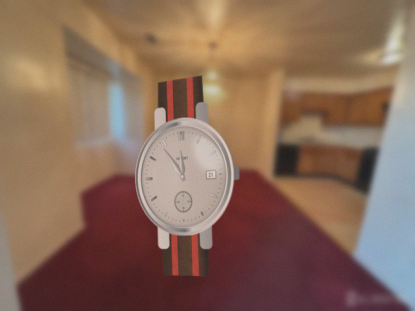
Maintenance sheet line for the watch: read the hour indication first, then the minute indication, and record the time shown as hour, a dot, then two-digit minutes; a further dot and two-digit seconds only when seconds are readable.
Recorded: 11.54
